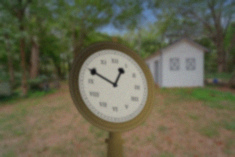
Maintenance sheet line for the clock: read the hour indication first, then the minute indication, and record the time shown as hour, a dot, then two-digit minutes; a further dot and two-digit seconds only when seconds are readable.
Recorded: 12.49
